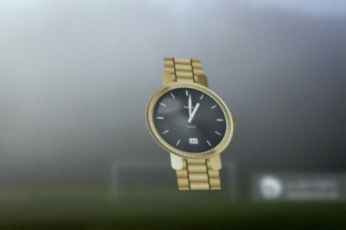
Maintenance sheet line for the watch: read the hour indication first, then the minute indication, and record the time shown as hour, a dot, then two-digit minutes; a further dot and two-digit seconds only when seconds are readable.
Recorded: 1.01
